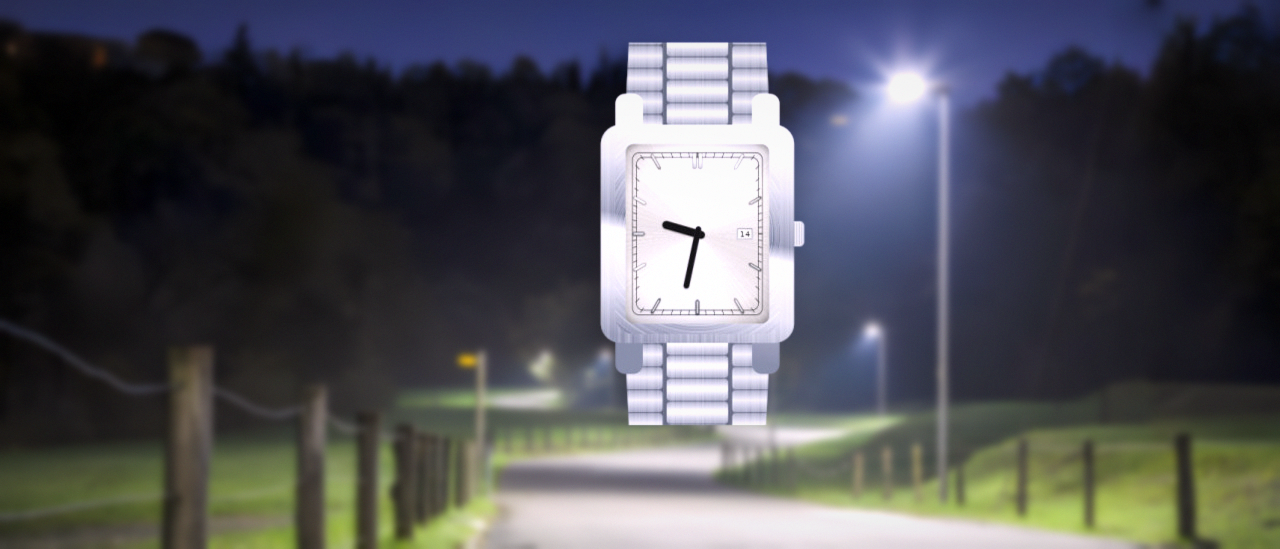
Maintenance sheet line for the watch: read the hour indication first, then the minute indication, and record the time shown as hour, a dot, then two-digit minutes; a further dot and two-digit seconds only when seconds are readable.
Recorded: 9.32
